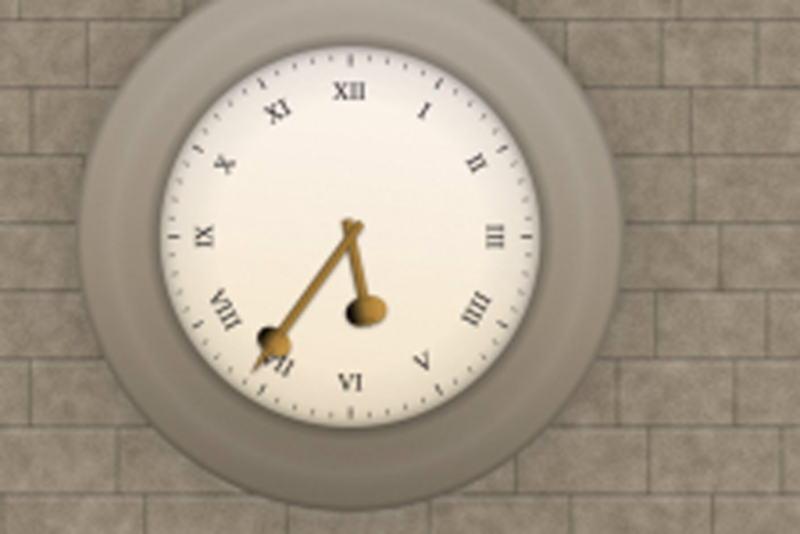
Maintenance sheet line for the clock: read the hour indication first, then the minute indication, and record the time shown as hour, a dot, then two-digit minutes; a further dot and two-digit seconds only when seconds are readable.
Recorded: 5.36
